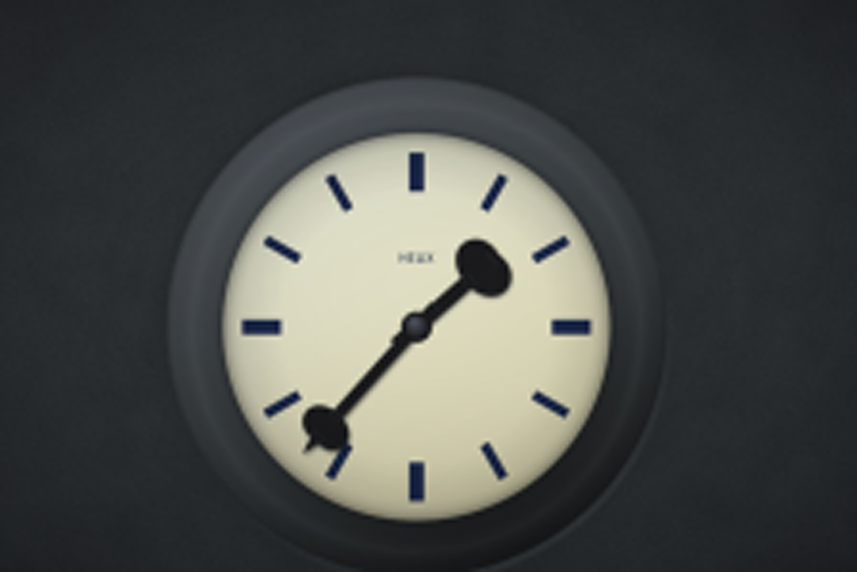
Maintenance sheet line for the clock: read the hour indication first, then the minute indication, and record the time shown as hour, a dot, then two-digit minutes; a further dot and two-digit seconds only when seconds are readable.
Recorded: 1.37
